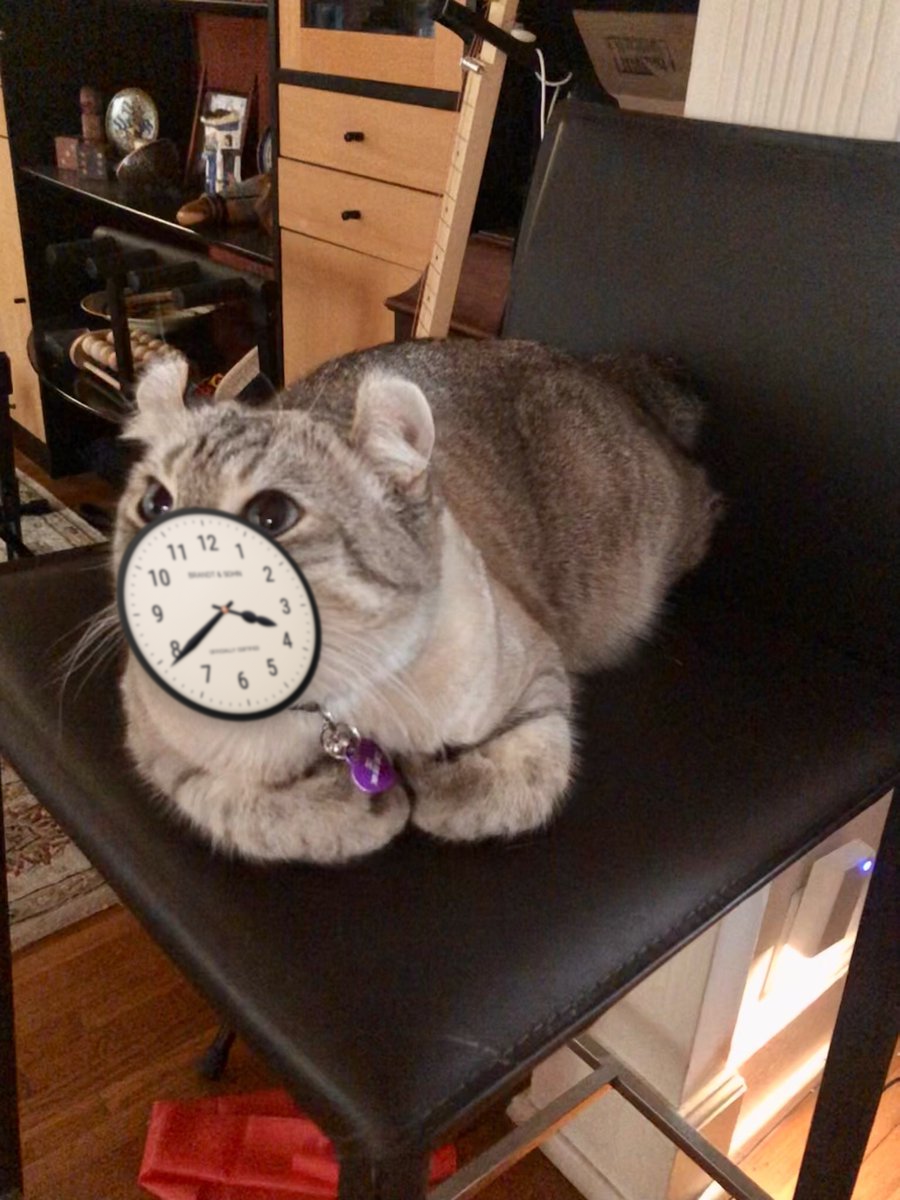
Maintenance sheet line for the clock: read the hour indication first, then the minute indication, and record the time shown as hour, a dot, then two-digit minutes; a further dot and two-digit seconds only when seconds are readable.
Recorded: 3.39
